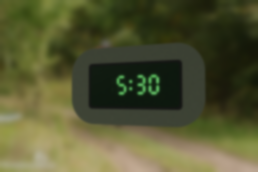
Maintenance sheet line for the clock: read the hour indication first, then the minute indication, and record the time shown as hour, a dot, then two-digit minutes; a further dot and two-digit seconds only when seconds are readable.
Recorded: 5.30
